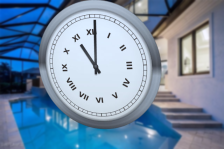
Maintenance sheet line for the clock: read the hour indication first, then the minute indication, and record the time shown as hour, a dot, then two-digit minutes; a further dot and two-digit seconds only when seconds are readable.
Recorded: 11.01
